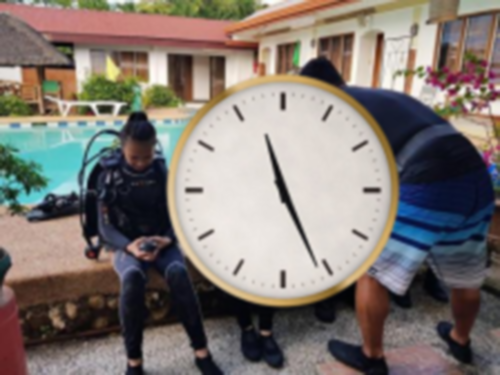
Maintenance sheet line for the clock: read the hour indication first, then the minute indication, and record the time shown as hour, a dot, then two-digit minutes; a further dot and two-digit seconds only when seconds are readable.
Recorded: 11.26
